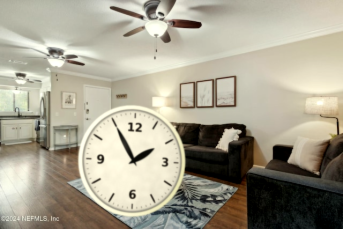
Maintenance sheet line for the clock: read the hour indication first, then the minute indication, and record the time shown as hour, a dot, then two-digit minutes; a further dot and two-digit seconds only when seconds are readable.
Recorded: 1.55
